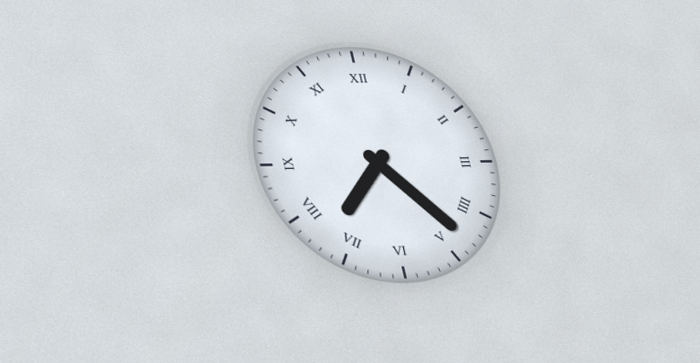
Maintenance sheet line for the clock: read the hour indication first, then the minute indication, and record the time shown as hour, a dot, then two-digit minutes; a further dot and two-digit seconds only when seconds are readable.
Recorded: 7.23
